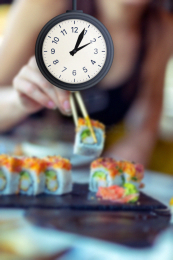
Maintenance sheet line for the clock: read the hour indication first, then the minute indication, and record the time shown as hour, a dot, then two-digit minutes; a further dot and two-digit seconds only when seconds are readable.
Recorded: 2.04
